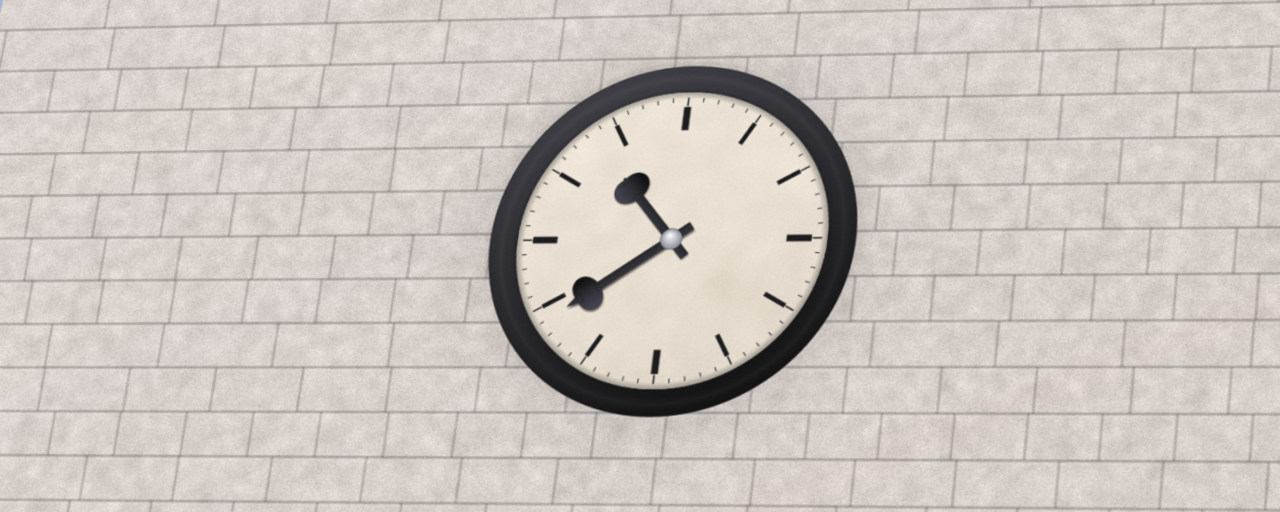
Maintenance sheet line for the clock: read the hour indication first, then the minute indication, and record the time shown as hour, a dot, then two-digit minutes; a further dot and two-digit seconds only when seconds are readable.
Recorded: 10.39
